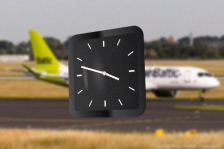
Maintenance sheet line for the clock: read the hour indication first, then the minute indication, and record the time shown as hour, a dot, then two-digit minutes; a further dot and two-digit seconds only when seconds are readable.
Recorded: 3.48
